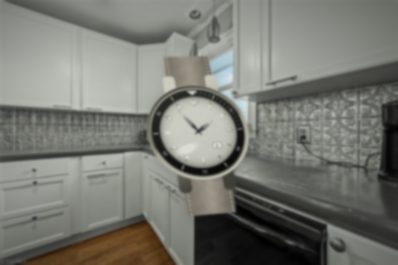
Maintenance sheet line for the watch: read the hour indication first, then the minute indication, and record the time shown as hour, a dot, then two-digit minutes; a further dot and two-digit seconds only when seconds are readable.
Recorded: 1.54
